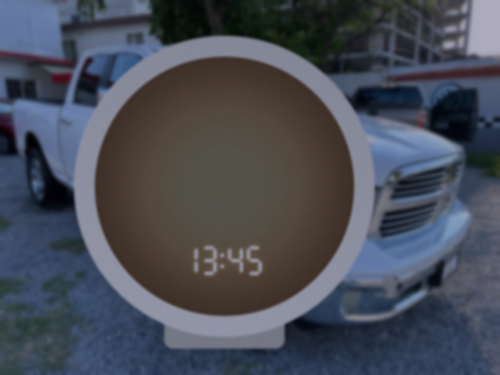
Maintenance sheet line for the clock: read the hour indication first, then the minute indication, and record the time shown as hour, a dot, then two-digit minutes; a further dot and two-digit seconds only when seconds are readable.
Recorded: 13.45
